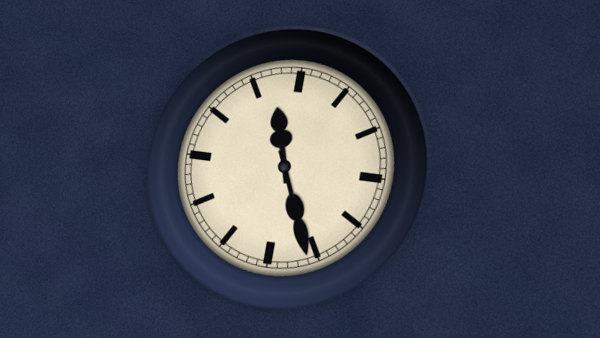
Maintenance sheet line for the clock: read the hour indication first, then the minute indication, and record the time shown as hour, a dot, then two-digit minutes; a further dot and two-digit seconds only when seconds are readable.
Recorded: 11.26
